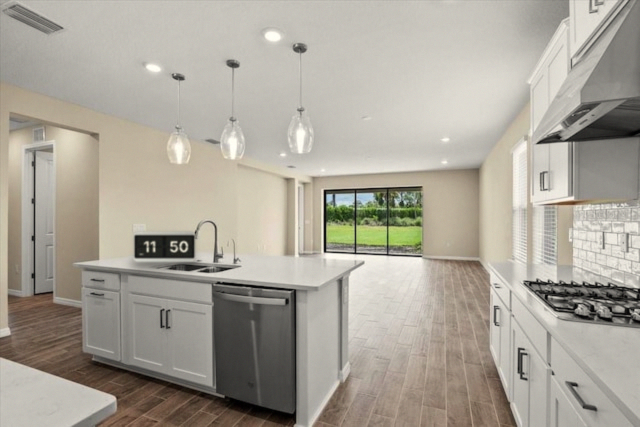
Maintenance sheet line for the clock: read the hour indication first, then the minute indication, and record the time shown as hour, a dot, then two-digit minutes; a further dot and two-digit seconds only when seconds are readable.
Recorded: 11.50
